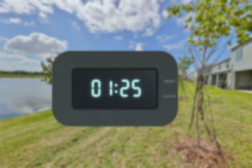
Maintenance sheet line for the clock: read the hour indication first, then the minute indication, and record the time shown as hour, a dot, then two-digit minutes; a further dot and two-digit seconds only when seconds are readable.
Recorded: 1.25
